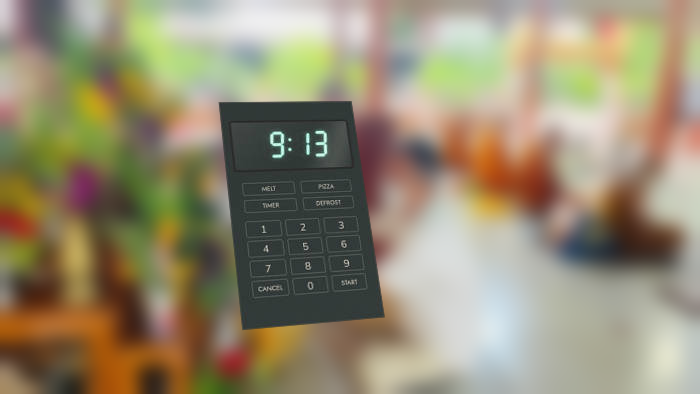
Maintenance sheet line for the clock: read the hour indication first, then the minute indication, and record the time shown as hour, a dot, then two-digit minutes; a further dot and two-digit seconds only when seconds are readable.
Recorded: 9.13
